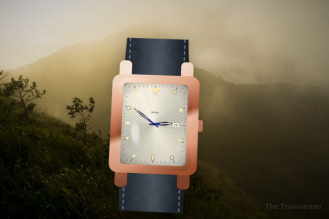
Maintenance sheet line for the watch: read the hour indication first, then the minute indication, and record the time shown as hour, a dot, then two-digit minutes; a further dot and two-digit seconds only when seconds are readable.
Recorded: 2.51
